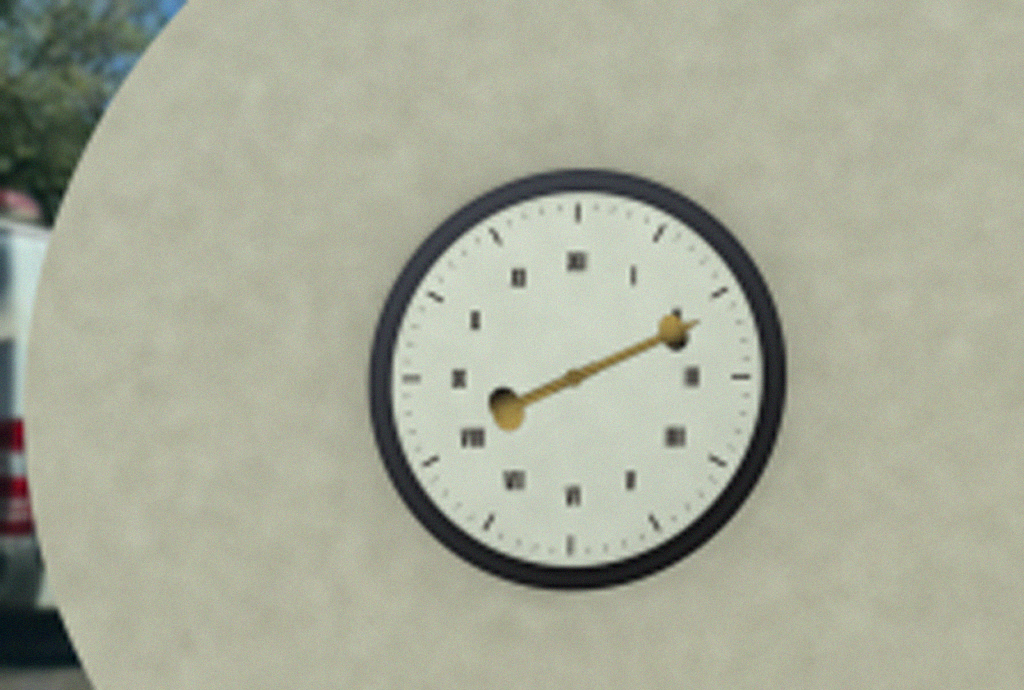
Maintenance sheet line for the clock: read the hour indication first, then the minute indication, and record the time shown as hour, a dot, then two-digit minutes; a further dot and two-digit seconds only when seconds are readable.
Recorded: 8.11
